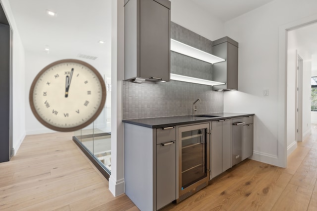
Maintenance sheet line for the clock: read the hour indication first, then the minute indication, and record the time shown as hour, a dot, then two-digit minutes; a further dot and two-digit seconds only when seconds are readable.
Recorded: 12.02
